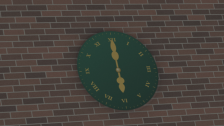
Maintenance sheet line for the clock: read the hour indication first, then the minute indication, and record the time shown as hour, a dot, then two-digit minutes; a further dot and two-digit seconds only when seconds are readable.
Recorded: 6.00
